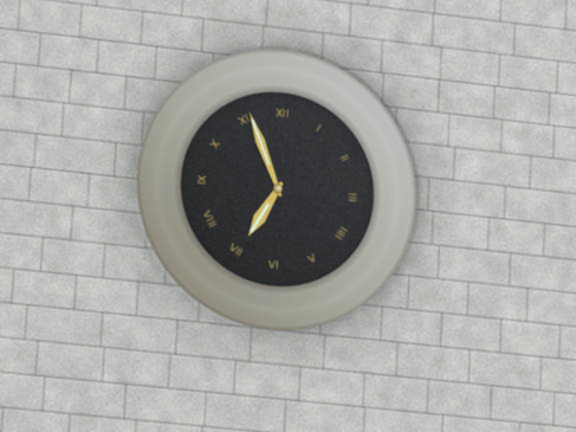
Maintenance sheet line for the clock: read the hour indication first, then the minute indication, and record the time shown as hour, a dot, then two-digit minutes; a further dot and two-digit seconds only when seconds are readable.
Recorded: 6.56
